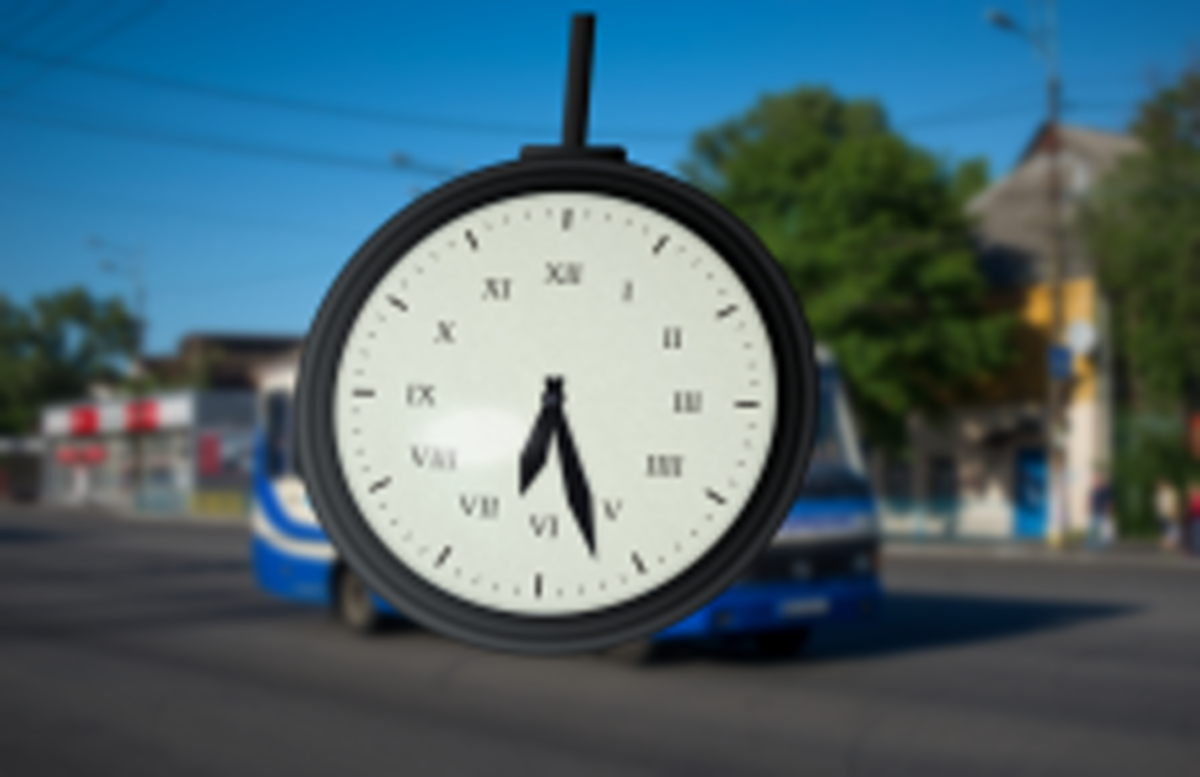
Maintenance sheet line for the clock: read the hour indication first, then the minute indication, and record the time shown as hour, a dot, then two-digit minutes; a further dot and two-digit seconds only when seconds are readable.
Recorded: 6.27
